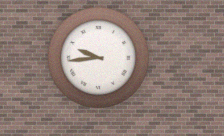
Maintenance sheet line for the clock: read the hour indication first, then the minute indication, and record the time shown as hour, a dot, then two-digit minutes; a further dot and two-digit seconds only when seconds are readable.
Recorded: 9.44
